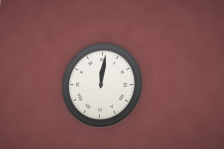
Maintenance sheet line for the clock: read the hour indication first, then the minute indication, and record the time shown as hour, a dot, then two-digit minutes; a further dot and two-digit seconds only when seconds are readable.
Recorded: 12.01
